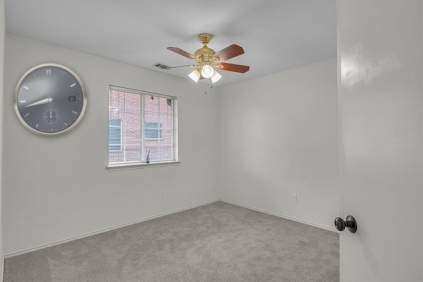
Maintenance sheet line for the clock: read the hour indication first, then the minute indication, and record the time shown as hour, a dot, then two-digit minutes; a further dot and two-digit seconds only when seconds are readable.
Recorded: 8.43
